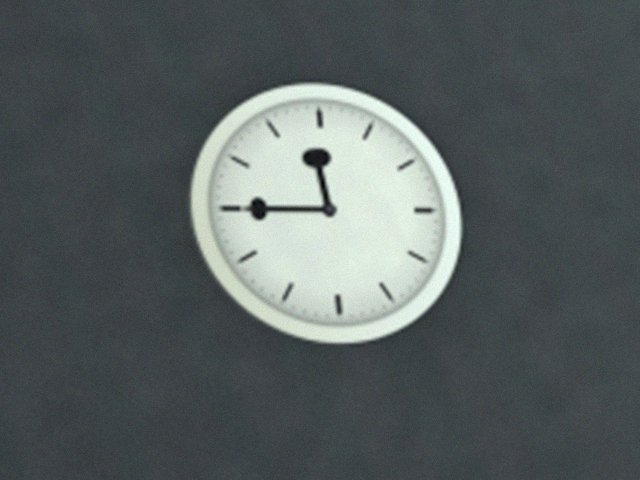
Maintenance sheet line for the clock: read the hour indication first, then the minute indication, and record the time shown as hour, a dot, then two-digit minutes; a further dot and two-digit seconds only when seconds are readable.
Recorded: 11.45
